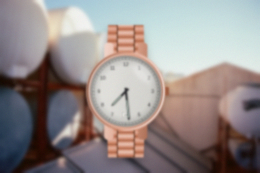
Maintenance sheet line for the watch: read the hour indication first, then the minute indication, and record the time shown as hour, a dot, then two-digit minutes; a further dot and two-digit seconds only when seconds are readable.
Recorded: 7.29
